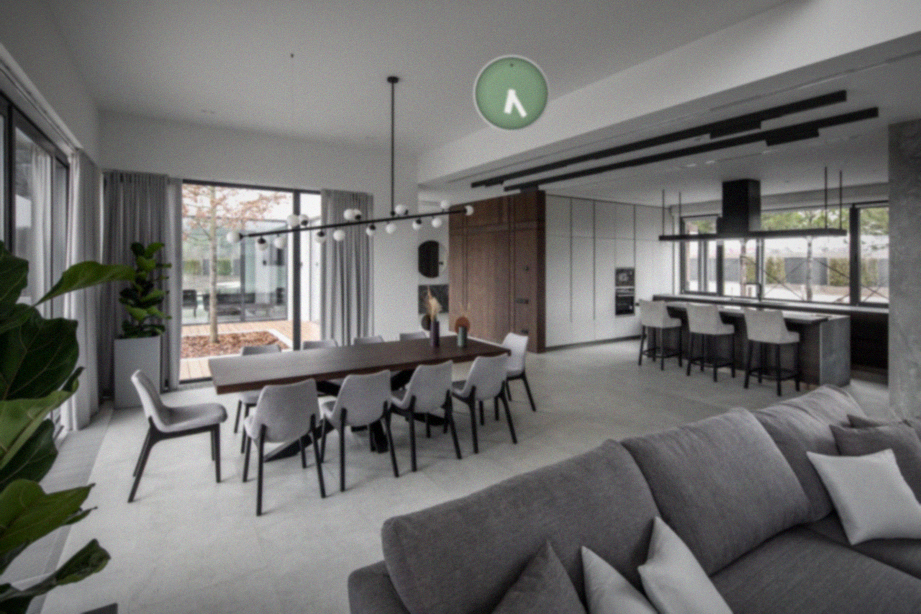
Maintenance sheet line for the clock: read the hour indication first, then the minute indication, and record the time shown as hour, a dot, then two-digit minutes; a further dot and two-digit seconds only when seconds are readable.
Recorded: 6.25
